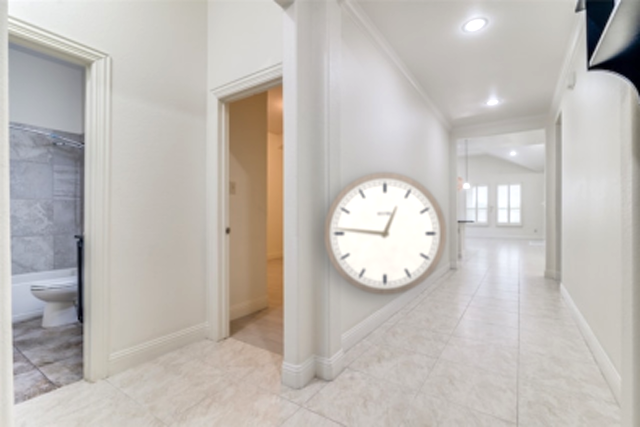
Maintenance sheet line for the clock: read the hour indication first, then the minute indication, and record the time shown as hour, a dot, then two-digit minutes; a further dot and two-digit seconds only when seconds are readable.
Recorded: 12.46
